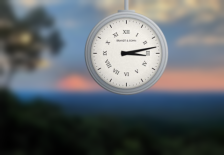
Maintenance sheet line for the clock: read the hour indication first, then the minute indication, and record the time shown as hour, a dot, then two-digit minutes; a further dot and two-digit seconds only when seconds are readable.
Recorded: 3.13
